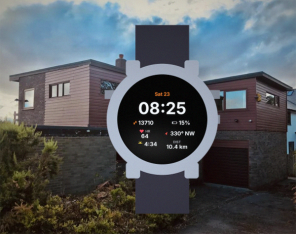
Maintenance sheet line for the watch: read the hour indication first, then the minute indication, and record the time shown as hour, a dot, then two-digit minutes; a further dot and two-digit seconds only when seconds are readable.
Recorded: 8.25
